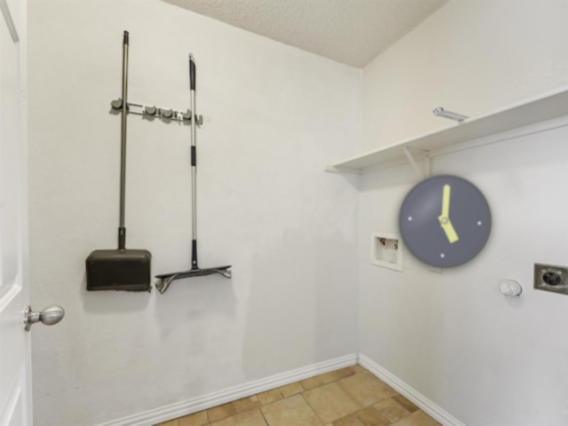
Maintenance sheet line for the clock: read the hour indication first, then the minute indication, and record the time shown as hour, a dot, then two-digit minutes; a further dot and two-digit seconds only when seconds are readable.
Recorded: 5.00
